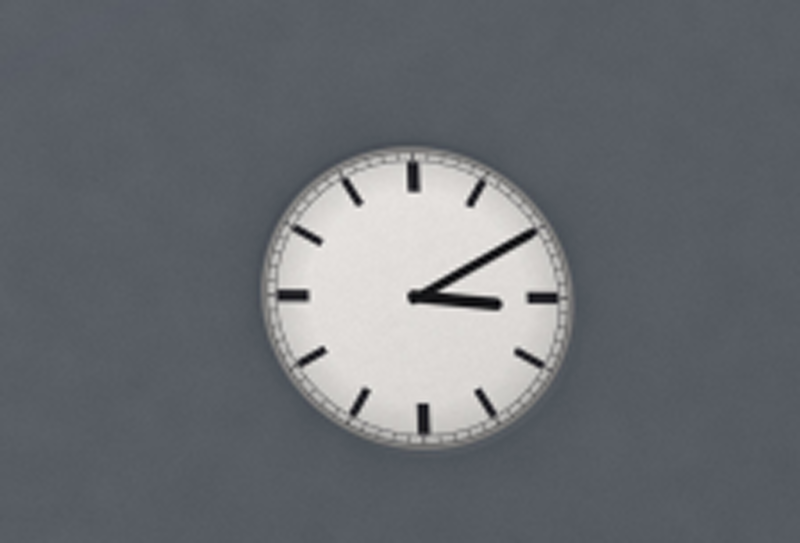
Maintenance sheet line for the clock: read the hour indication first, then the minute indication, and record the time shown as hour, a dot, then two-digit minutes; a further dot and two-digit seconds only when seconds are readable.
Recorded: 3.10
